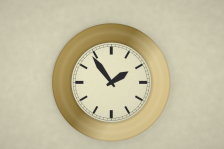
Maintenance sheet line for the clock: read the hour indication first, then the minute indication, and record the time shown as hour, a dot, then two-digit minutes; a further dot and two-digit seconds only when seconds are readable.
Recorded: 1.54
